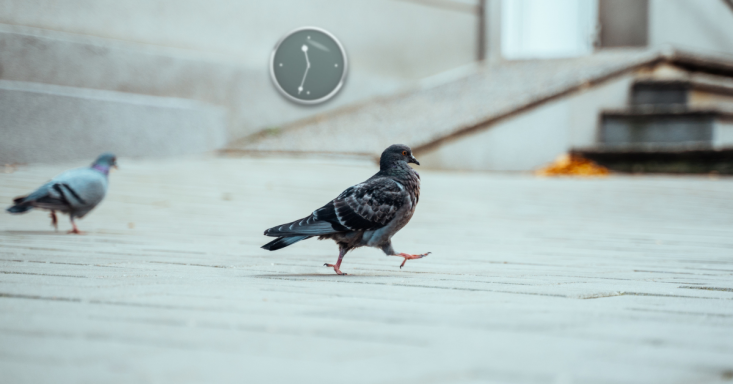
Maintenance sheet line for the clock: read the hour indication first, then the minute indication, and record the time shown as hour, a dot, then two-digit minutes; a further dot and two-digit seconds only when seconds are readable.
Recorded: 11.33
